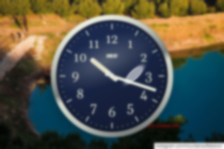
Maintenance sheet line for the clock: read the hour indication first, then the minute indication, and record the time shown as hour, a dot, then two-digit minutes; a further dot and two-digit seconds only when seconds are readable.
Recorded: 10.18
